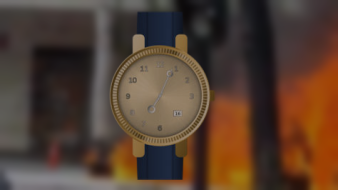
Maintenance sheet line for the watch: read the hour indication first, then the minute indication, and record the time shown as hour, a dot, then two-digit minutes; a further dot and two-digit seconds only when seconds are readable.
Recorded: 7.04
